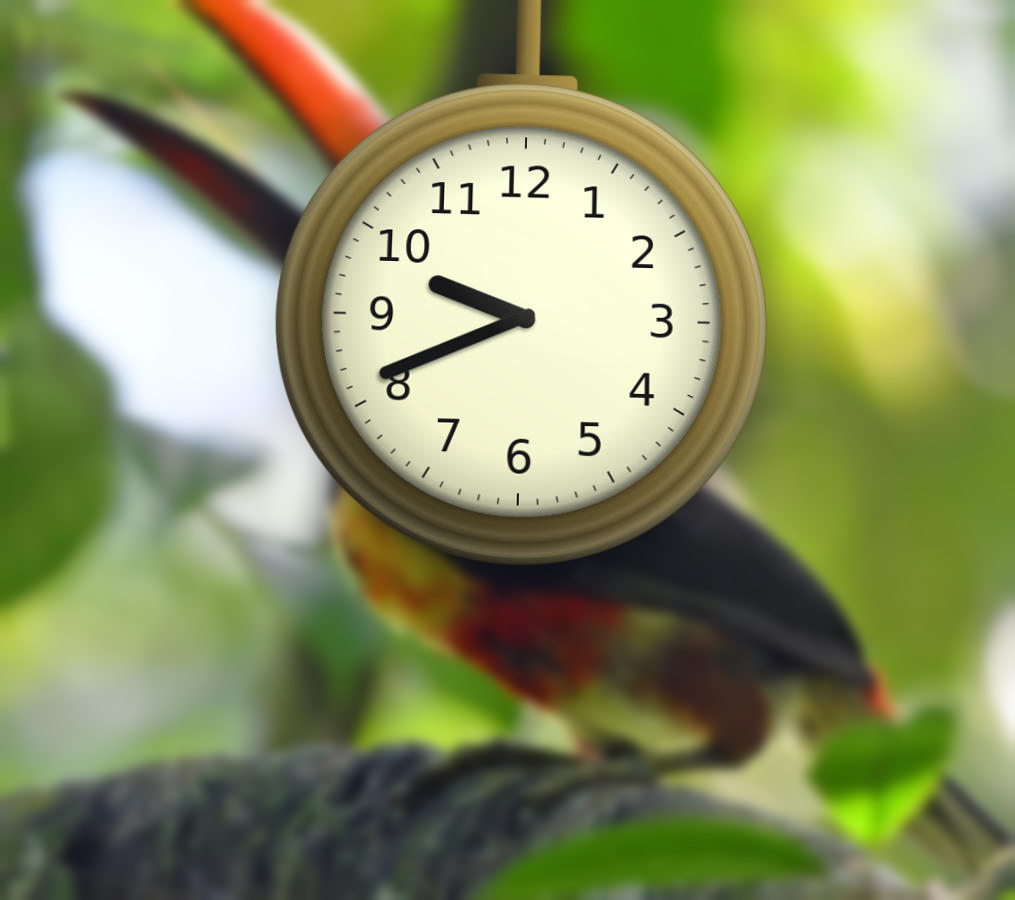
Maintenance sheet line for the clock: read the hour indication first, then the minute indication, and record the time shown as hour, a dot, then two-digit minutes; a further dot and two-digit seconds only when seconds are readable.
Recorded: 9.41
